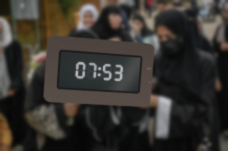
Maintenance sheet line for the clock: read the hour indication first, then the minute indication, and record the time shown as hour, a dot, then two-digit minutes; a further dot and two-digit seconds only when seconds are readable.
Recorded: 7.53
